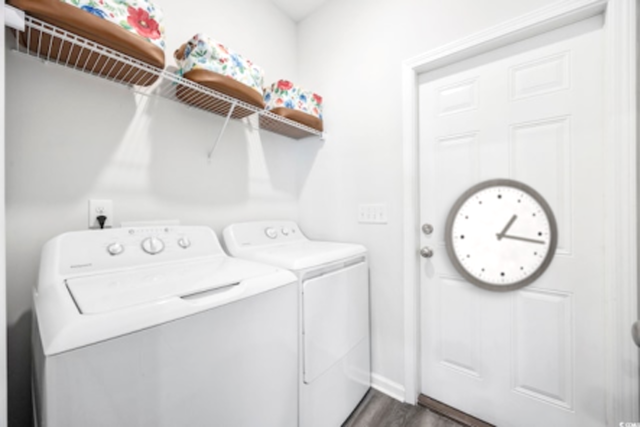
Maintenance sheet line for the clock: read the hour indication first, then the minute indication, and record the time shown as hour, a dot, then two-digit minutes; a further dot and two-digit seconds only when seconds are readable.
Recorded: 1.17
